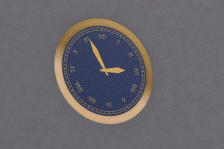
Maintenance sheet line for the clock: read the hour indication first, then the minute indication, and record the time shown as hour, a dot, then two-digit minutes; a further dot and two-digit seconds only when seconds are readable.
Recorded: 2.56
